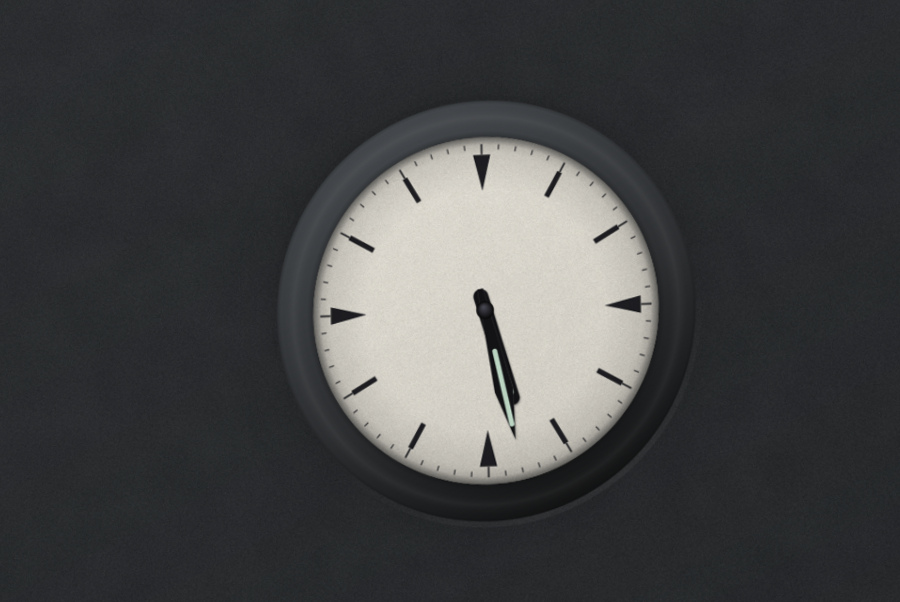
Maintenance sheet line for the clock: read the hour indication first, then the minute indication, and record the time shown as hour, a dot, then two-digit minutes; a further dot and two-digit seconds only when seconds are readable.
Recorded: 5.28
